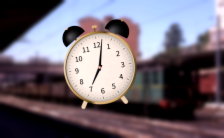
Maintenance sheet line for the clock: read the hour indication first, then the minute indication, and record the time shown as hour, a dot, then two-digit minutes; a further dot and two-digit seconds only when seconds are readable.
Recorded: 7.02
